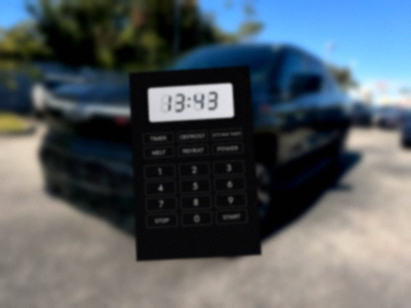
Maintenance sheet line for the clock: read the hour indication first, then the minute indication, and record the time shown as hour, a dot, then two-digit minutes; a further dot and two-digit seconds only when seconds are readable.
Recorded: 13.43
